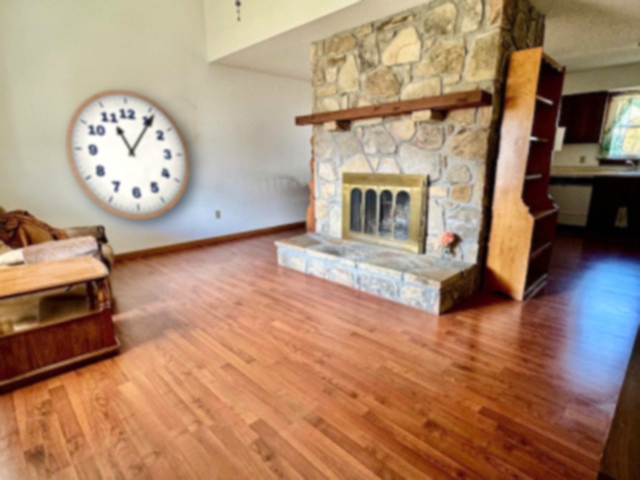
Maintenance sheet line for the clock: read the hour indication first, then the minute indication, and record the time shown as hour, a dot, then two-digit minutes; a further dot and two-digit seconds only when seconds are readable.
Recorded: 11.06
